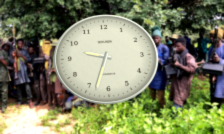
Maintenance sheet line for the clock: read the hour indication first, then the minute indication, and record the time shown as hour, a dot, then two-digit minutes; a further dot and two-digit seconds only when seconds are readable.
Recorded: 9.33
